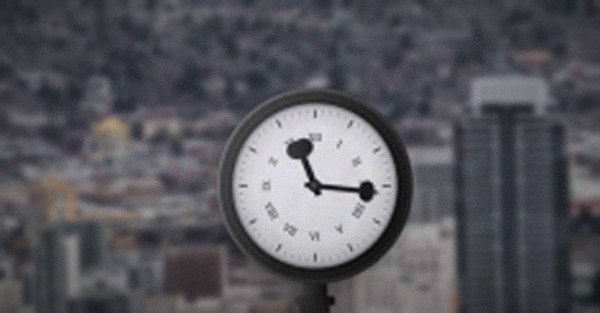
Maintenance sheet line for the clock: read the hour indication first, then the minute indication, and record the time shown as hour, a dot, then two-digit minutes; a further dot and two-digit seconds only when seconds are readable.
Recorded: 11.16
